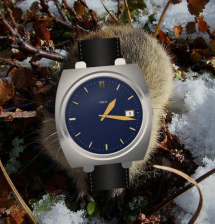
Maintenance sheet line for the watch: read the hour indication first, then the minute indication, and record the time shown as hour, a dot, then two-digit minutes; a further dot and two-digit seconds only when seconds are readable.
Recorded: 1.17
